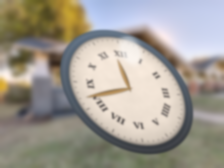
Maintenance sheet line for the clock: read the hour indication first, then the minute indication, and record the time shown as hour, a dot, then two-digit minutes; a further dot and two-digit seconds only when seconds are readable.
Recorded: 11.42
